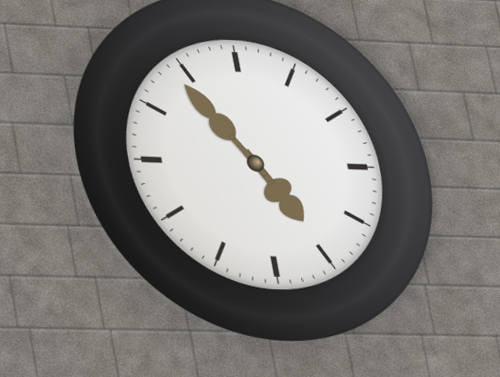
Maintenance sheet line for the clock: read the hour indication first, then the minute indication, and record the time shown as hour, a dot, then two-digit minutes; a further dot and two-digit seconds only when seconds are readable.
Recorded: 4.54
